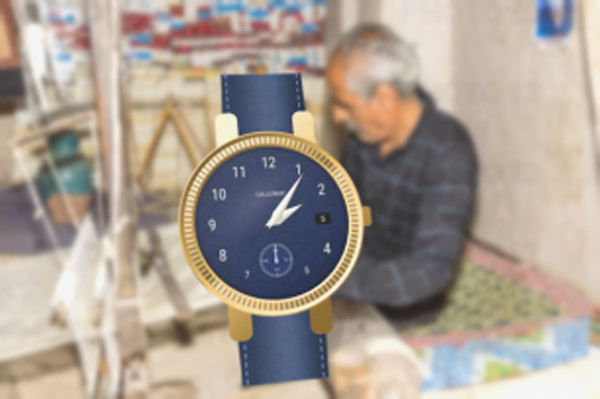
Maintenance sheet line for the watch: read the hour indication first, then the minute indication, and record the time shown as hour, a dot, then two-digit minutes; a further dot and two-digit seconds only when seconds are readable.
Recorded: 2.06
